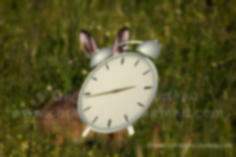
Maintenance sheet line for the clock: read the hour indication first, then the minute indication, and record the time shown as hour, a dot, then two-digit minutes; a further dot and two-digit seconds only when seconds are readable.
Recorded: 2.44
